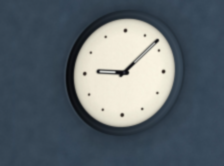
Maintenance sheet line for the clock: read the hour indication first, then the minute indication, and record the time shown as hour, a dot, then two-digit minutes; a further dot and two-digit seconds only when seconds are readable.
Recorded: 9.08
